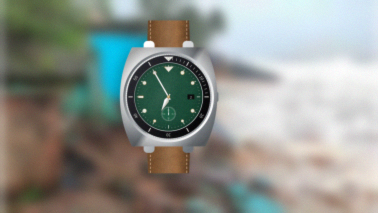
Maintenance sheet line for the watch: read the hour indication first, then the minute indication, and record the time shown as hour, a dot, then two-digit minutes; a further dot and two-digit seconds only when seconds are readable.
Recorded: 6.55
